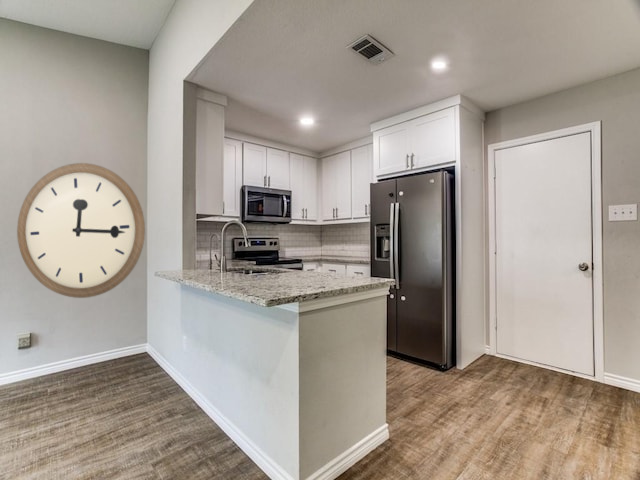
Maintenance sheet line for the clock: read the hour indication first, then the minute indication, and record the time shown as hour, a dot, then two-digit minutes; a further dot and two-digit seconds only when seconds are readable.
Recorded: 12.16
